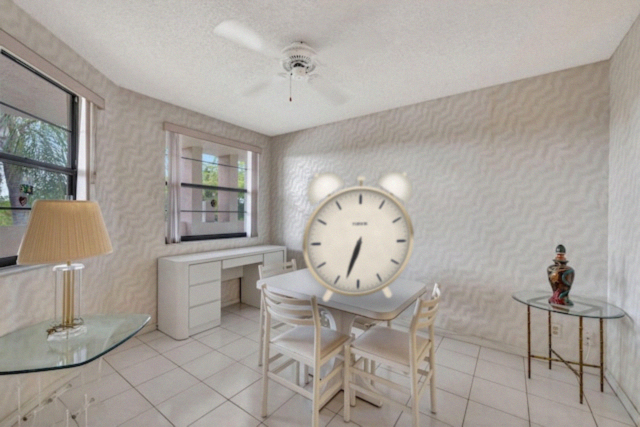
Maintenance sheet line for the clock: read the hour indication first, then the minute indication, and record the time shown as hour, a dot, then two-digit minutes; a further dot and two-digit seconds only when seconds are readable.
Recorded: 6.33
